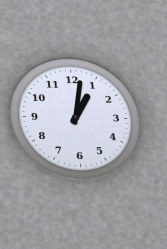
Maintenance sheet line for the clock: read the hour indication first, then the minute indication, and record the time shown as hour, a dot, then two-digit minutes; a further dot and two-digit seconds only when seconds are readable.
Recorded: 1.02
